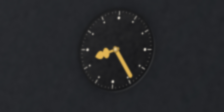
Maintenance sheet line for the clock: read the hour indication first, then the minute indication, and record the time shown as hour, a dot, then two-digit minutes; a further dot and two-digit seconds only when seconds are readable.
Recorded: 8.24
